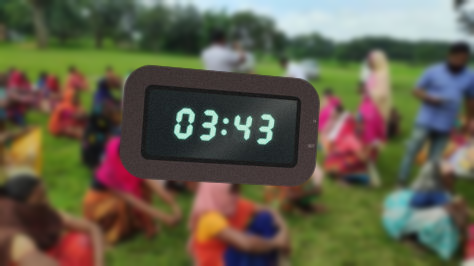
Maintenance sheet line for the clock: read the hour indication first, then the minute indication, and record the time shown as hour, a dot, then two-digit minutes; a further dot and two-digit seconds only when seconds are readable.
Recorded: 3.43
